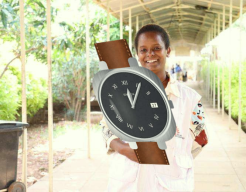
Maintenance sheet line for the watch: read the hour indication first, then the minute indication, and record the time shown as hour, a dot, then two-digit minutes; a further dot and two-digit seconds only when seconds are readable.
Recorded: 12.06
